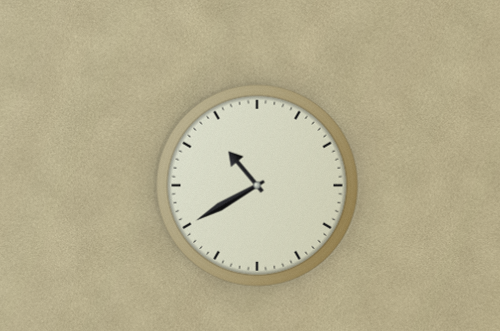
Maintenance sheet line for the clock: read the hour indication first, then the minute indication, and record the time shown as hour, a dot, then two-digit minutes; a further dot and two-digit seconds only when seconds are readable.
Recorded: 10.40
